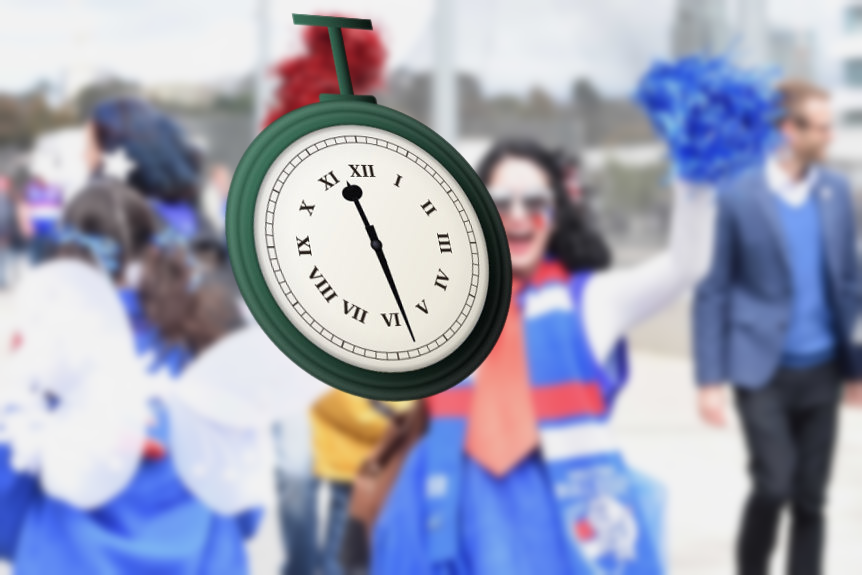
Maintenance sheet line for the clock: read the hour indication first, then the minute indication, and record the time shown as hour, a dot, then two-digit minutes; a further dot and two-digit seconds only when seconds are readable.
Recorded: 11.28
